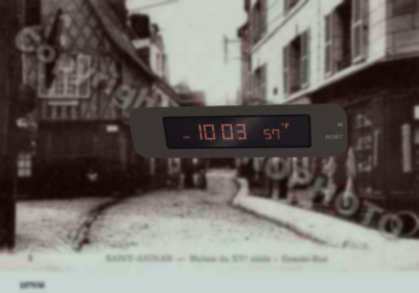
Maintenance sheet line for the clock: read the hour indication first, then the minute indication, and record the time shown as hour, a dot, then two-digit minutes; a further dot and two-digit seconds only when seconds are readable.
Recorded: 10.03
